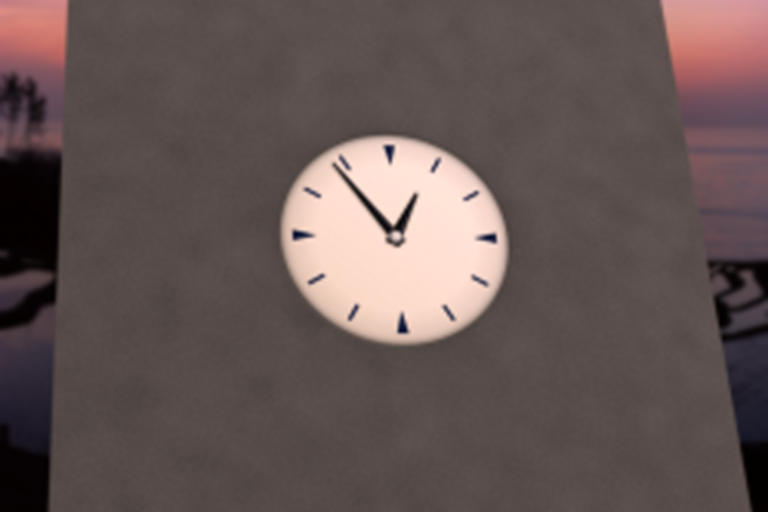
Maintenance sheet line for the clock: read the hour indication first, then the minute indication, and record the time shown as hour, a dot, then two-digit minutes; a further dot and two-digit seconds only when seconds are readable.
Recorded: 12.54
